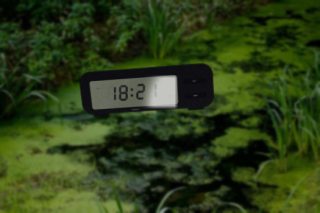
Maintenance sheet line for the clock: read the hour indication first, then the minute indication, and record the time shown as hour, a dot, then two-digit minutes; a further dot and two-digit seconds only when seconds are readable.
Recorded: 18.21
